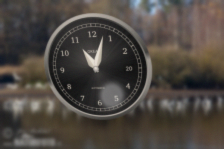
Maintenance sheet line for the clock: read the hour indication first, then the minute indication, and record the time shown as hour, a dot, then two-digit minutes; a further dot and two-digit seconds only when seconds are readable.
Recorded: 11.03
